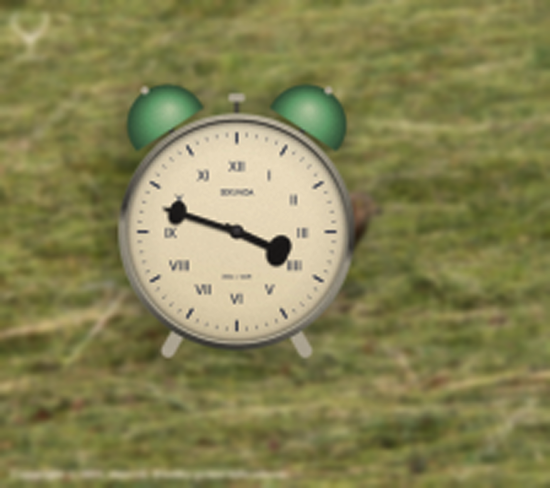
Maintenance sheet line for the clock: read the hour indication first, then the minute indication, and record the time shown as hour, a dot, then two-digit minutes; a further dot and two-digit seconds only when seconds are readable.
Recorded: 3.48
